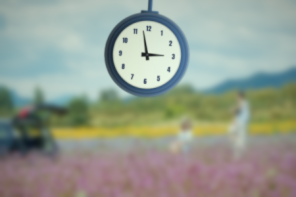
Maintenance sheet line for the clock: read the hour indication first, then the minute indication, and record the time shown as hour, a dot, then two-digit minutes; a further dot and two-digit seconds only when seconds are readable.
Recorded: 2.58
